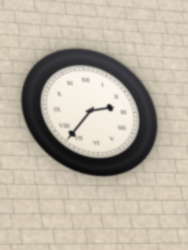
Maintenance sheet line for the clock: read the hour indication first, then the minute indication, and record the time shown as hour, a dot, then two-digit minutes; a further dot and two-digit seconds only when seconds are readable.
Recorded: 2.37
